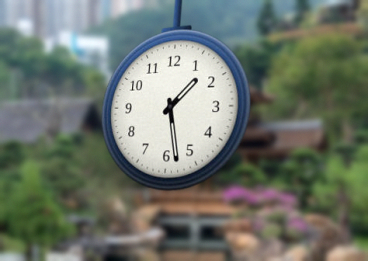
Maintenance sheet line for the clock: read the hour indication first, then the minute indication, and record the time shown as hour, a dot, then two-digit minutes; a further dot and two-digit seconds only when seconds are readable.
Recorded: 1.28
